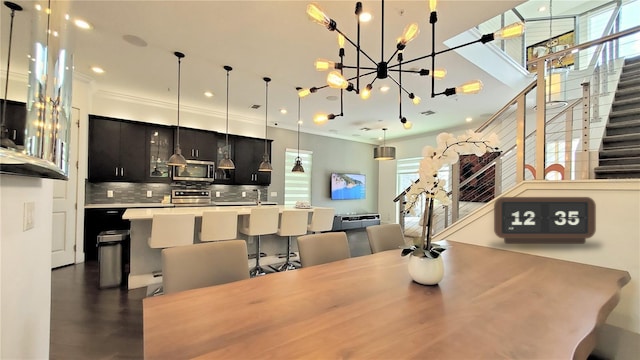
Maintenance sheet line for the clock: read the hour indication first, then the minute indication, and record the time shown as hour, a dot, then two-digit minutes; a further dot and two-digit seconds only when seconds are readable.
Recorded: 12.35
